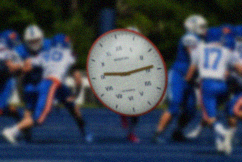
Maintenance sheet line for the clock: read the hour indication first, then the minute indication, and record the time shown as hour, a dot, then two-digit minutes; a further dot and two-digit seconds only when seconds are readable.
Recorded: 9.14
